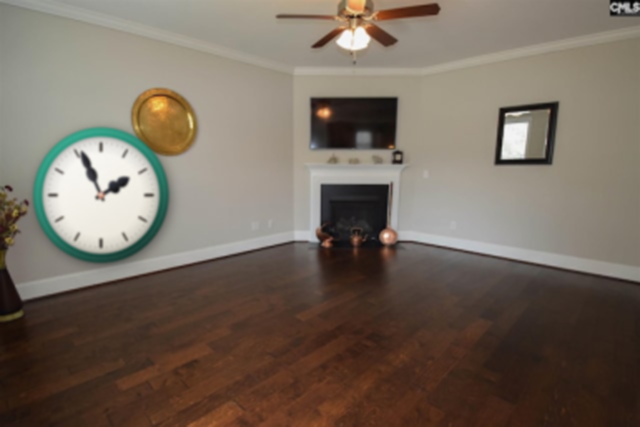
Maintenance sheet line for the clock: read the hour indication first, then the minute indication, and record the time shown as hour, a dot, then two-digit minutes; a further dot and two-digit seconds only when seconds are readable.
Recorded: 1.56
